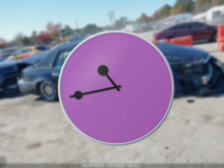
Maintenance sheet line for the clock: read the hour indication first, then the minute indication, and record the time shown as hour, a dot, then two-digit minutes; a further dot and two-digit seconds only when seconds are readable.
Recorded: 10.43
